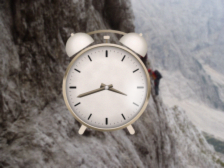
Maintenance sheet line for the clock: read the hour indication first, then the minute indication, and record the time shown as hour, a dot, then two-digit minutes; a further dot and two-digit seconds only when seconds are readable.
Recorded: 3.42
